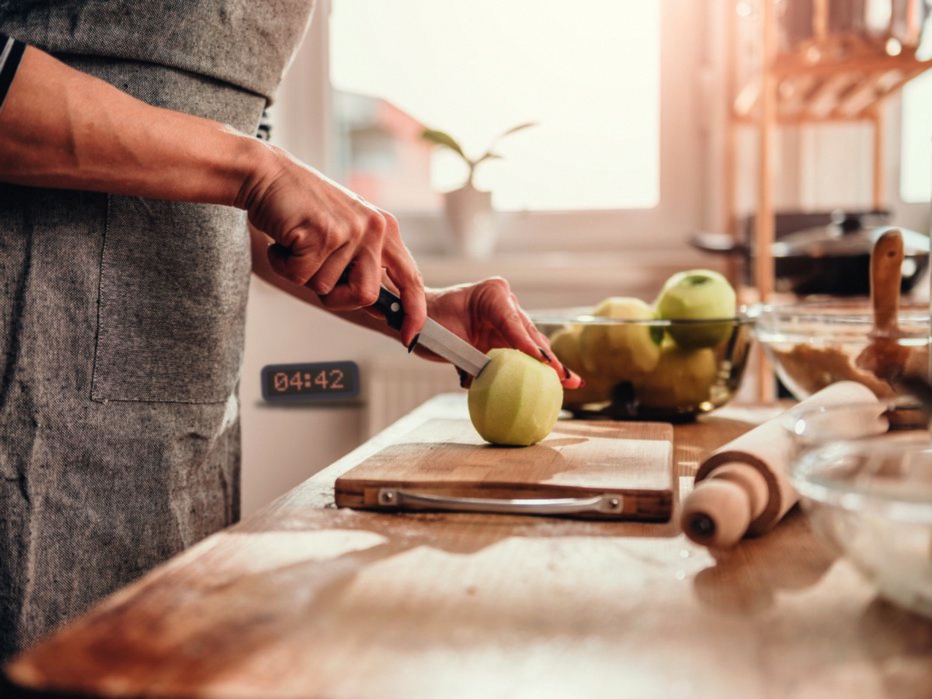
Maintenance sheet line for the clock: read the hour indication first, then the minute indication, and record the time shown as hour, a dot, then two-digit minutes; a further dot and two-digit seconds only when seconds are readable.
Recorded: 4.42
